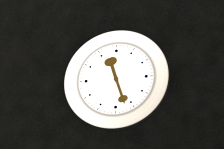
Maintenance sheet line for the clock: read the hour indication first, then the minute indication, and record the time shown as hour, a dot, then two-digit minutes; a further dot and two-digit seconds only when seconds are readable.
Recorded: 11.27
